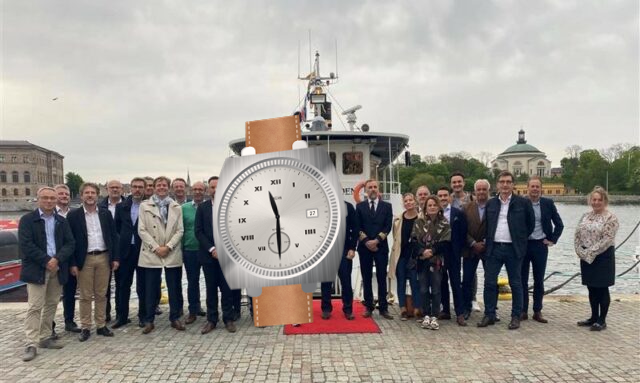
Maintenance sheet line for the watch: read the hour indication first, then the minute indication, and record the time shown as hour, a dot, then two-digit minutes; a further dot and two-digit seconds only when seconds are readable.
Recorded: 11.30
